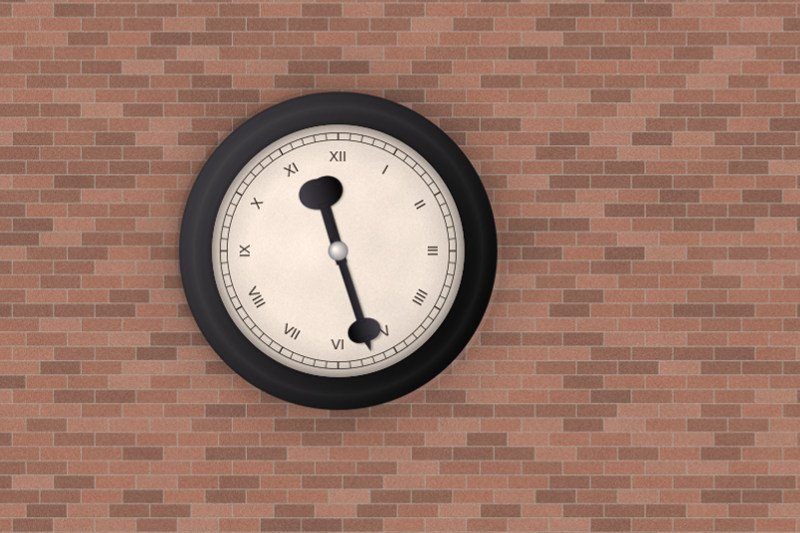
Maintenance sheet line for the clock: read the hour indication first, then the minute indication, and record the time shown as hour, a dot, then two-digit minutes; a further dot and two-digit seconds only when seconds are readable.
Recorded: 11.27
